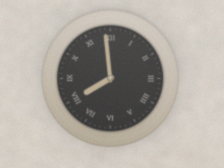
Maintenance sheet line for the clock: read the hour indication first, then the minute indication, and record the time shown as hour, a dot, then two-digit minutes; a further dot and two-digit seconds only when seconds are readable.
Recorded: 7.59
